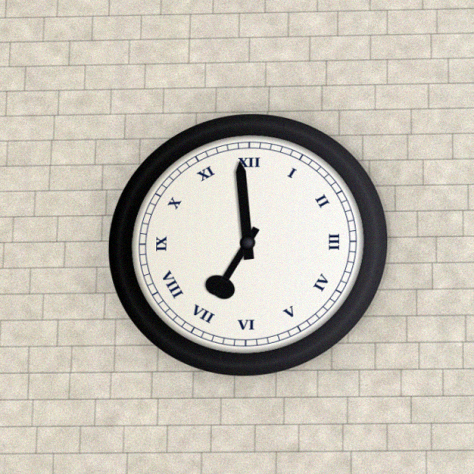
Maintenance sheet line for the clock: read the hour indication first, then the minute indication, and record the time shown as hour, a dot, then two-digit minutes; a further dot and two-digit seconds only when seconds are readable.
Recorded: 6.59
